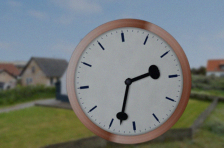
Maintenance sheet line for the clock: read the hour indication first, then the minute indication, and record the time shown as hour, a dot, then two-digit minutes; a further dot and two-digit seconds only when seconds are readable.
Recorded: 2.33
